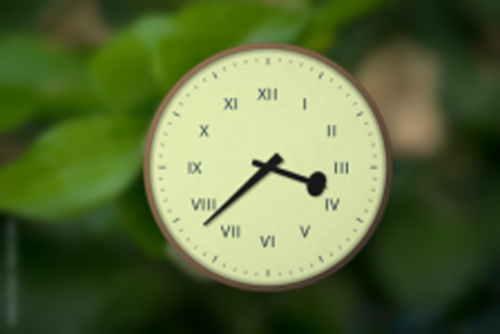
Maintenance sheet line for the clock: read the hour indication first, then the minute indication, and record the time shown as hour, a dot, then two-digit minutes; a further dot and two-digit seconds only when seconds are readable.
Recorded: 3.38
